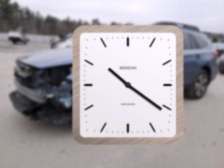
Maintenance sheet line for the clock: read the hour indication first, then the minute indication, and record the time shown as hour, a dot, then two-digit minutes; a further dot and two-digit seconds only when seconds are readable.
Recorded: 10.21
